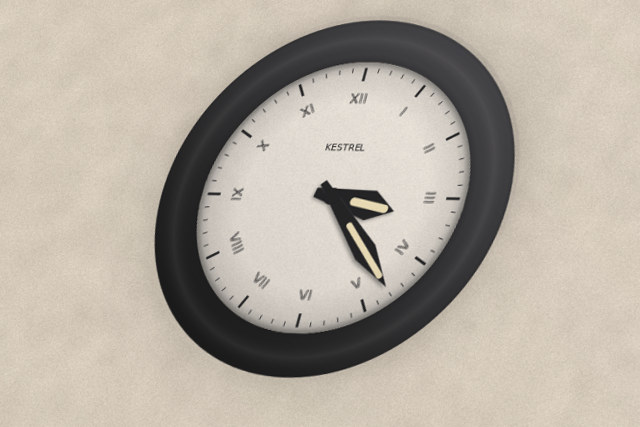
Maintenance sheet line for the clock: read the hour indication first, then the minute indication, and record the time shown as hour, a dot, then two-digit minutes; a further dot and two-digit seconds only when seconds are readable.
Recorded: 3.23
